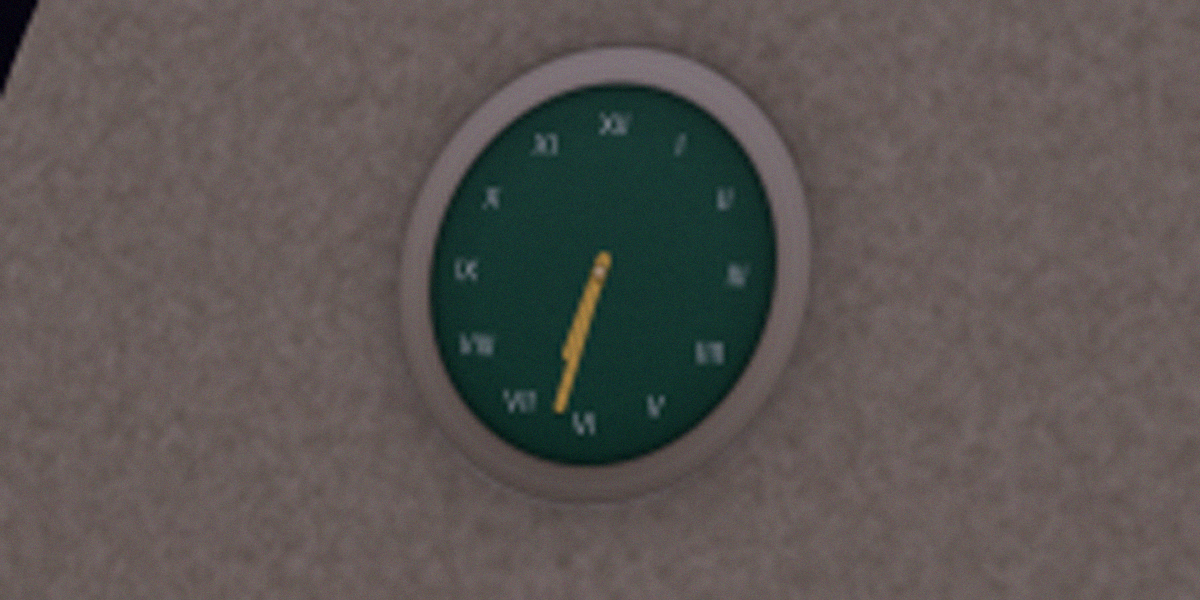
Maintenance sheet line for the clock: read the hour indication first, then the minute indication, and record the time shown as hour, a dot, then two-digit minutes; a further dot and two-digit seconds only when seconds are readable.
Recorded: 6.32
